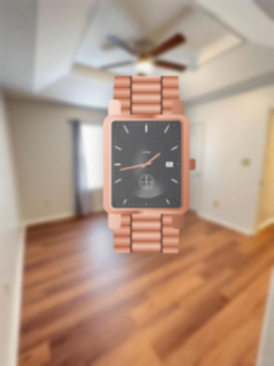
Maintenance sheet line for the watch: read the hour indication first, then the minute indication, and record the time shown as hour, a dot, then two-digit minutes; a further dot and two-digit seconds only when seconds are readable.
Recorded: 1.43
